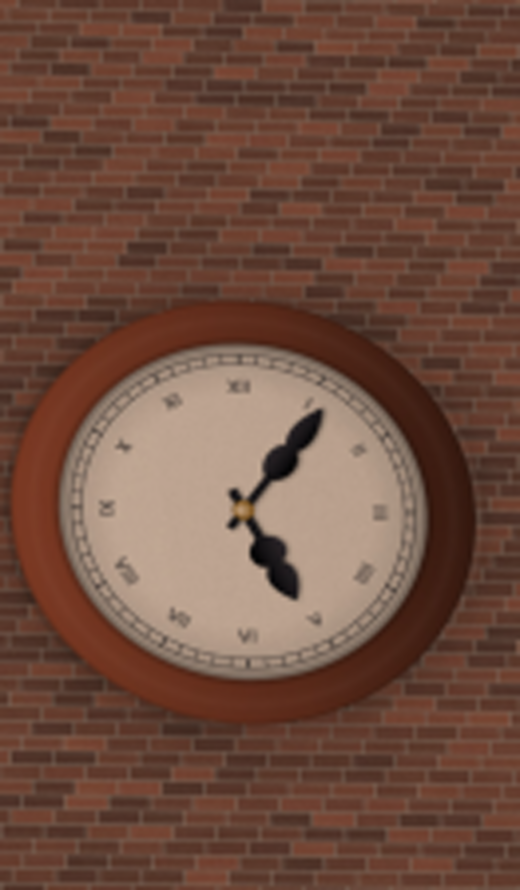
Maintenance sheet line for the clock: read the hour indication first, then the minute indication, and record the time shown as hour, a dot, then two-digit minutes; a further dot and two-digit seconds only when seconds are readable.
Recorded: 5.06
